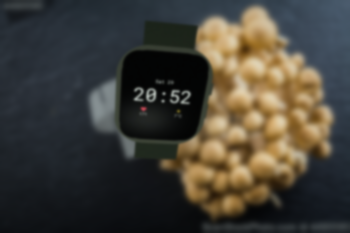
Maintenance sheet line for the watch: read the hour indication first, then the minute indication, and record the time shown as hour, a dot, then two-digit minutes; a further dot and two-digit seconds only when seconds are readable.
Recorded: 20.52
